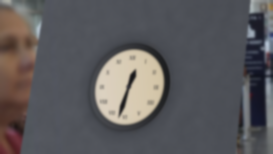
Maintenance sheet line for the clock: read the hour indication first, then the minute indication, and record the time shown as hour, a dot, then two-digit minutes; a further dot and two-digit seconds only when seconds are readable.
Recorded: 12.32
